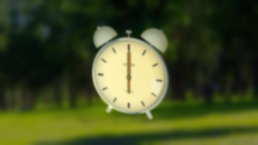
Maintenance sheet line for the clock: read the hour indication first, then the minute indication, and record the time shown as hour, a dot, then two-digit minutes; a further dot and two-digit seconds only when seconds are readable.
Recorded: 6.00
